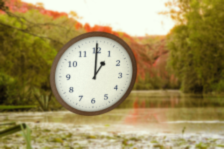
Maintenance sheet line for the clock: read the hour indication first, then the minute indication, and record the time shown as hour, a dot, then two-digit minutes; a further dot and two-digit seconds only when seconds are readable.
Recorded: 1.00
